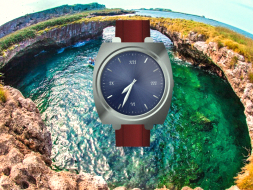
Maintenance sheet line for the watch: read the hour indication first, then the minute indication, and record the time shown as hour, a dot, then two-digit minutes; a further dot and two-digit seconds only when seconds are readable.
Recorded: 7.34
